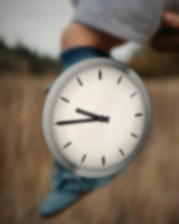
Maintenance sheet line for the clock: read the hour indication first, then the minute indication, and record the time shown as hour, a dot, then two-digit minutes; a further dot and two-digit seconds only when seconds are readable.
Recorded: 9.45
